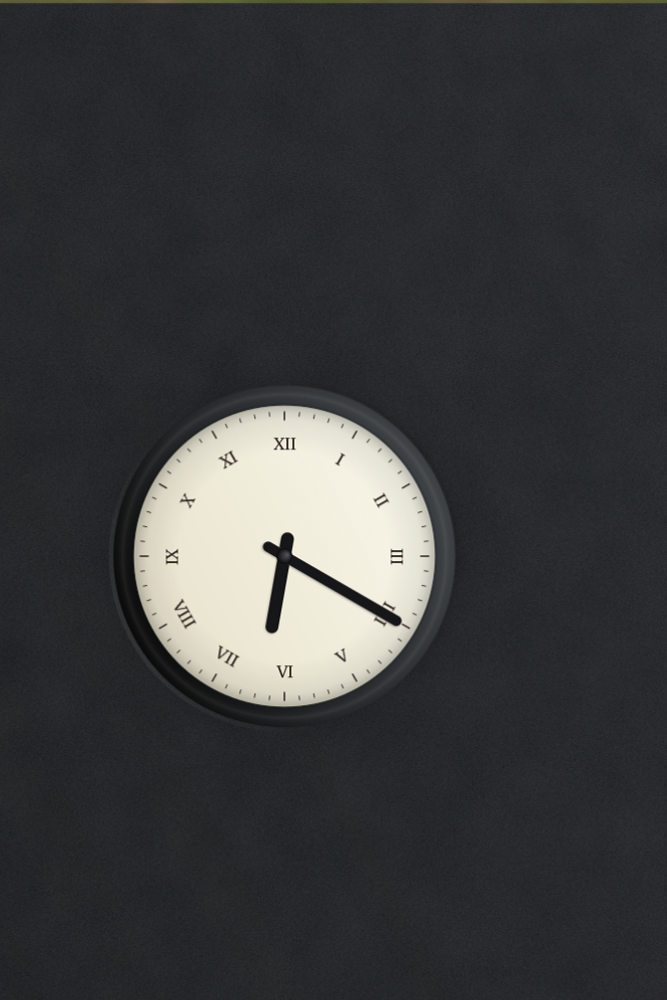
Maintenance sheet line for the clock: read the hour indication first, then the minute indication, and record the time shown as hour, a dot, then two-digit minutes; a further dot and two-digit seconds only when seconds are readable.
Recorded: 6.20
